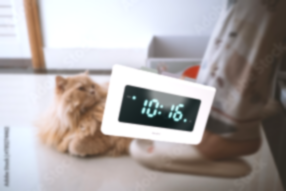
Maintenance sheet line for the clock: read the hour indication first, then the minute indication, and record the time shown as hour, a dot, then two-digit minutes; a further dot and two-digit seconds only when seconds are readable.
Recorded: 10.16
